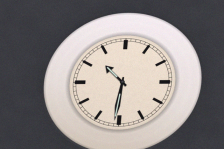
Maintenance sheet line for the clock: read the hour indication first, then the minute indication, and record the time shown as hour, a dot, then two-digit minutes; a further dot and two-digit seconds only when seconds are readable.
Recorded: 10.31
